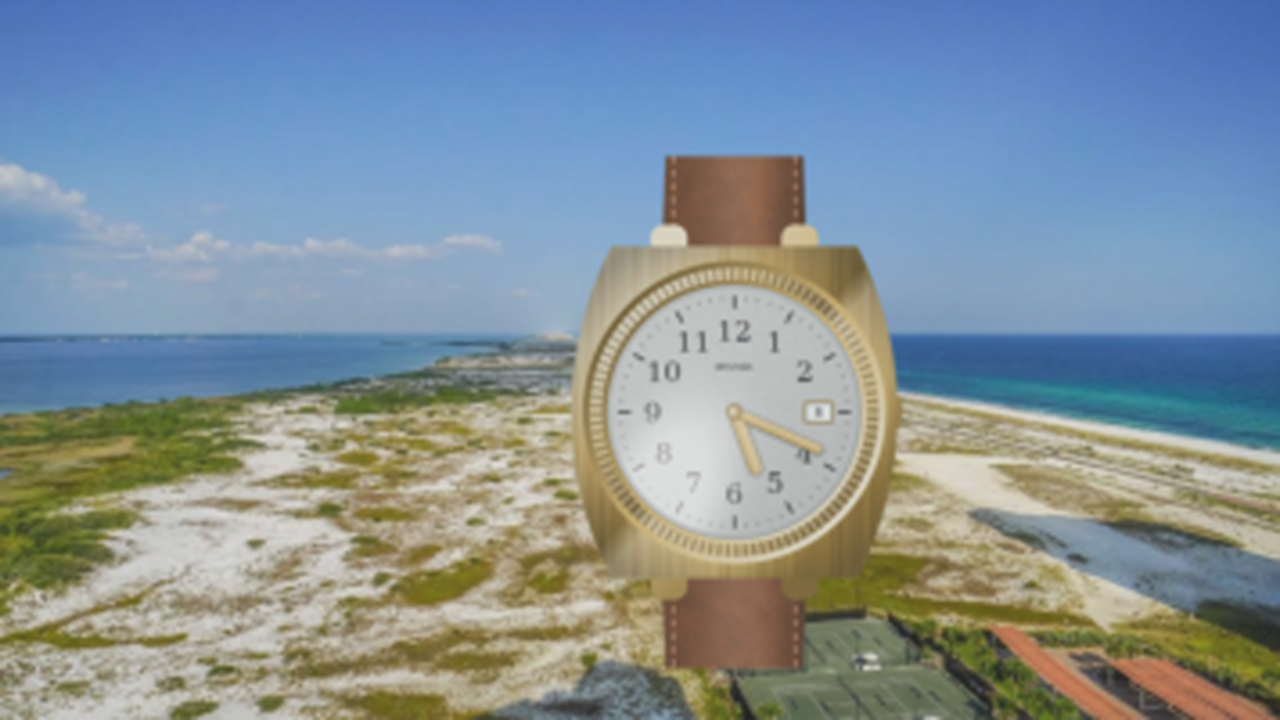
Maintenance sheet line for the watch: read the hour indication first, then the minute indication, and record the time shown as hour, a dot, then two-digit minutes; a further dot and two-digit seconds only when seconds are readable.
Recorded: 5.19
